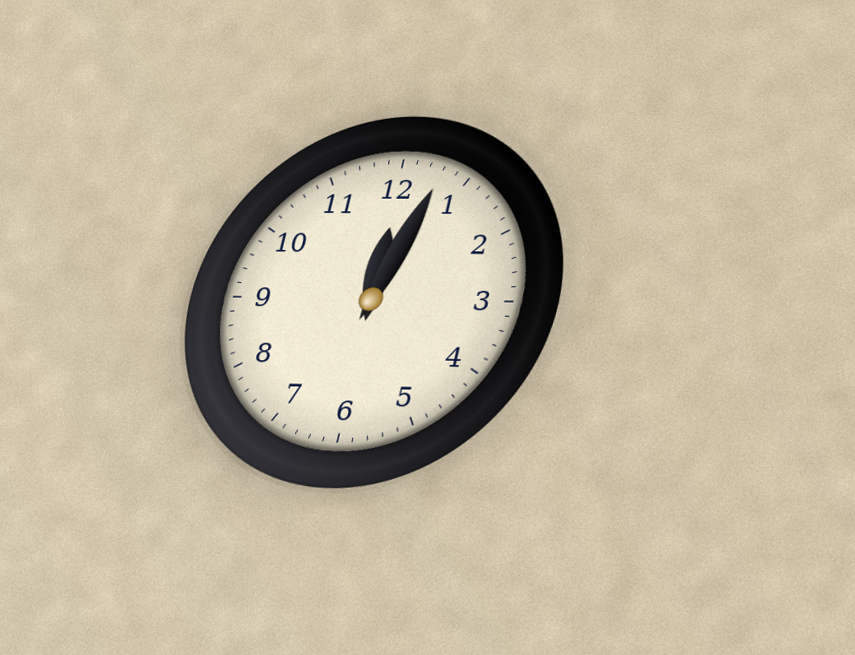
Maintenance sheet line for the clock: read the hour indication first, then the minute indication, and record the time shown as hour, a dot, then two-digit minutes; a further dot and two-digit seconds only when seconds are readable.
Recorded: 12.03
